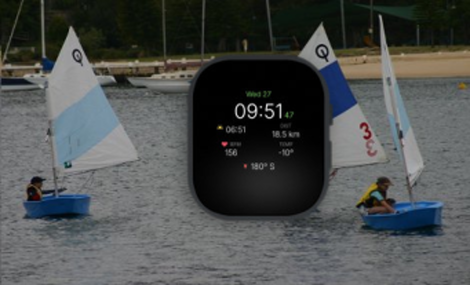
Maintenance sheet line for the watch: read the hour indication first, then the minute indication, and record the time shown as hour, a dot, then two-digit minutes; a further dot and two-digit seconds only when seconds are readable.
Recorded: 9.51
